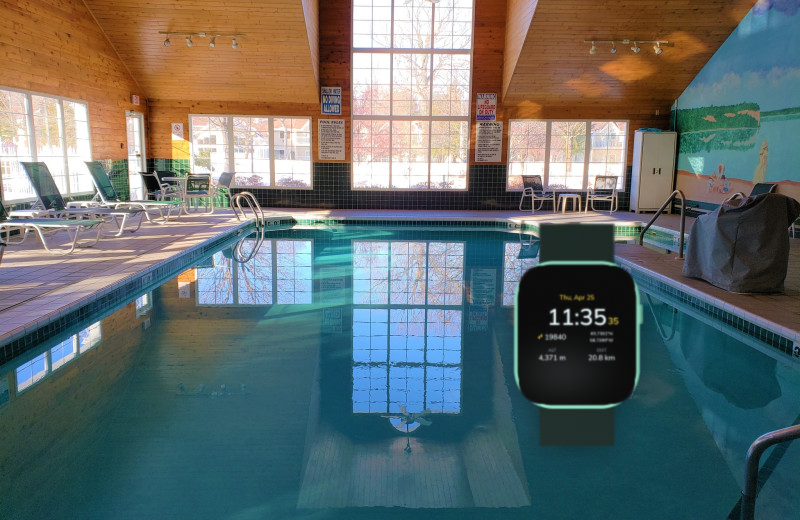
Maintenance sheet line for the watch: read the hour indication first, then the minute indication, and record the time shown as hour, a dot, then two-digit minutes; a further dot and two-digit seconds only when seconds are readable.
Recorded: 11.35
